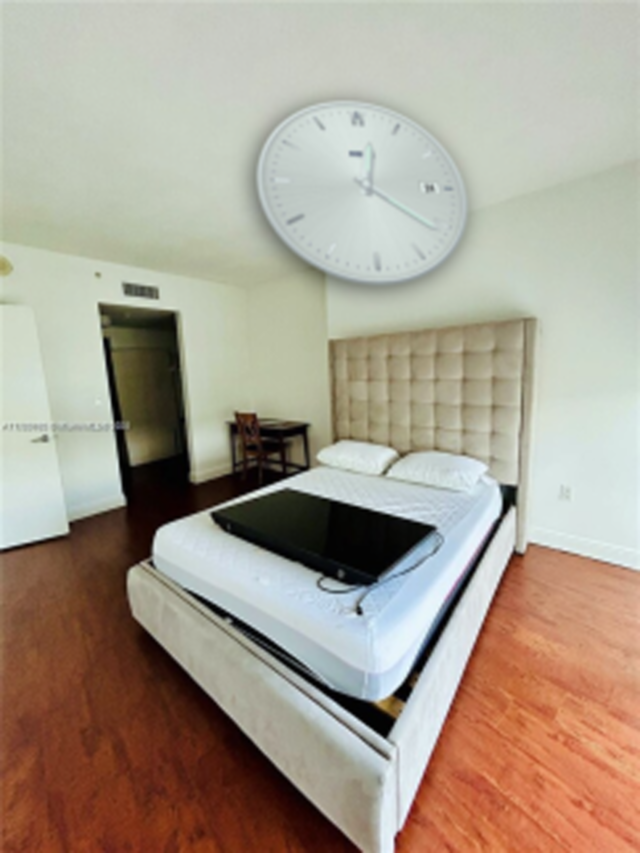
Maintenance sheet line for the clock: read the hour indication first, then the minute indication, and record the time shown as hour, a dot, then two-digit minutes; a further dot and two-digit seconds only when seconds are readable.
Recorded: 12.21
